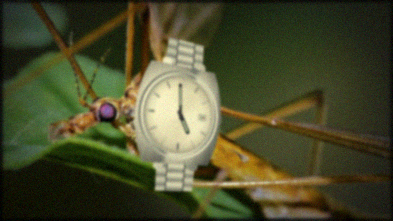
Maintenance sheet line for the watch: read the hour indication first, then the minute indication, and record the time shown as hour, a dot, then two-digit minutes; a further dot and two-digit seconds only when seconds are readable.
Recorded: 4.59
